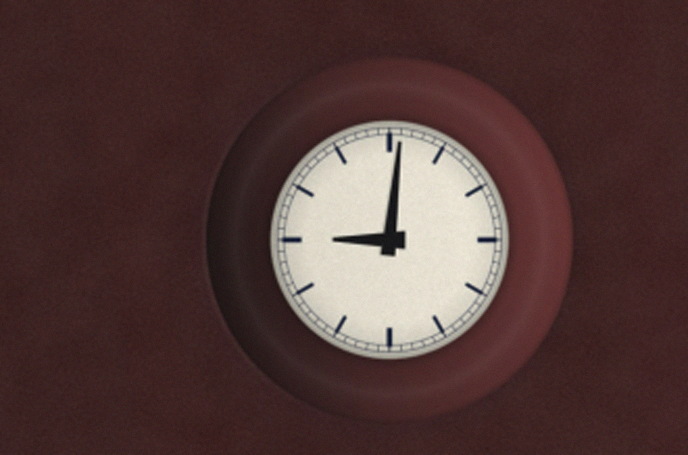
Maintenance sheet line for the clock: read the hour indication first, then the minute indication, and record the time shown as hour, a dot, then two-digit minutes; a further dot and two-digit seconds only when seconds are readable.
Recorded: 9.01
